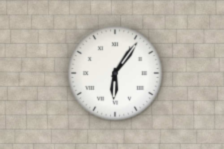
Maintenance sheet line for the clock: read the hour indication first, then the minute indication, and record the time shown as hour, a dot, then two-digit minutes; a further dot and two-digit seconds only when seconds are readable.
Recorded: 6.06
